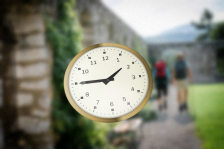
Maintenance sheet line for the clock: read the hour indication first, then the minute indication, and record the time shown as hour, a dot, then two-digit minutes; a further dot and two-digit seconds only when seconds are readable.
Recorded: 1.45
